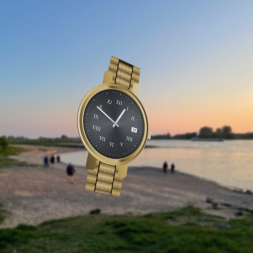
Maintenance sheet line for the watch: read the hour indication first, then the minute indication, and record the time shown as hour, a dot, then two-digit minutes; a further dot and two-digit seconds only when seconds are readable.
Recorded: 12.49
